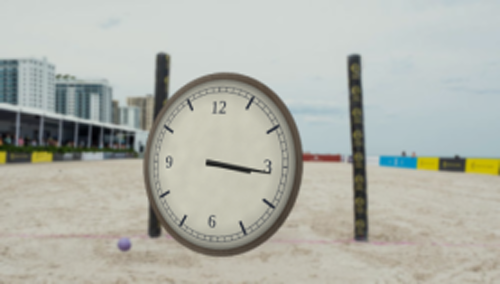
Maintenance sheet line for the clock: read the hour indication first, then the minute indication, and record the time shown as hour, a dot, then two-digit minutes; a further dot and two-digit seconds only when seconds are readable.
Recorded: 3.16
